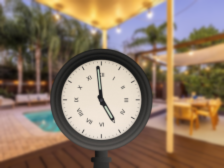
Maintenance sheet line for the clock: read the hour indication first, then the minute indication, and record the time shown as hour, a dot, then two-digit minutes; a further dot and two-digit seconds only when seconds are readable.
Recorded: 4.59
